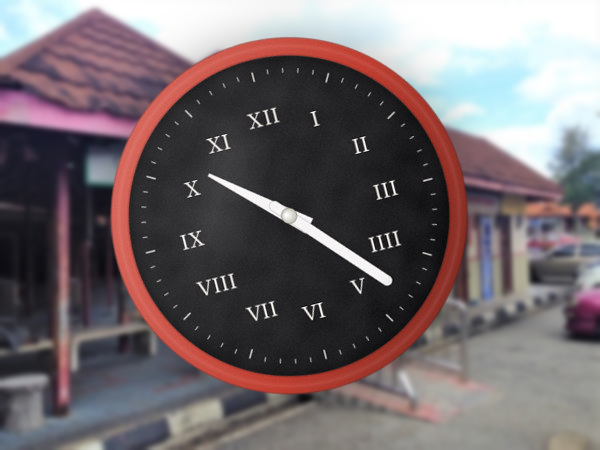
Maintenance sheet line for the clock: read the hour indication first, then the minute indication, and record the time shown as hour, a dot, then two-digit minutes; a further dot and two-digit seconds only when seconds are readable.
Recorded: 10.23
